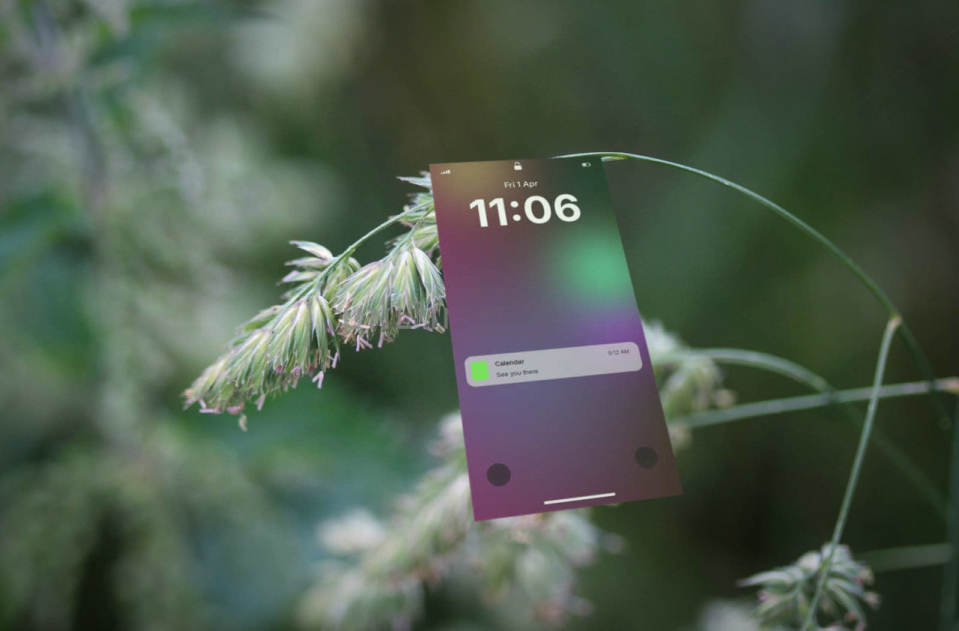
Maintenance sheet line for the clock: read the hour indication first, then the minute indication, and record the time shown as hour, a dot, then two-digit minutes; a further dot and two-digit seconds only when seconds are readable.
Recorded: 11.06
